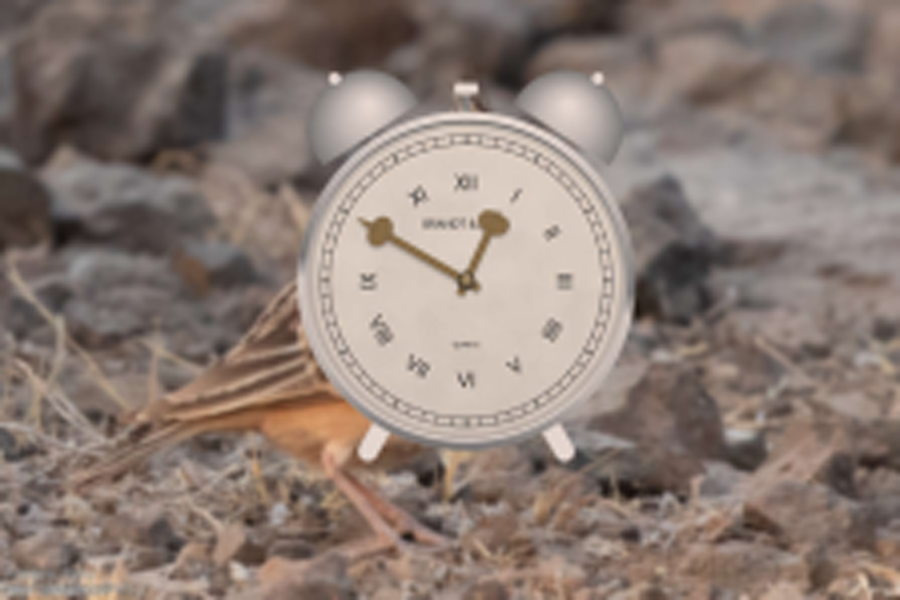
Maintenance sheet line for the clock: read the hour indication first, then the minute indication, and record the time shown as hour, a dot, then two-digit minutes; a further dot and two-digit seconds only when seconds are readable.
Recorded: 12.50
